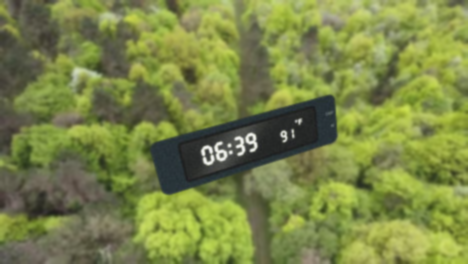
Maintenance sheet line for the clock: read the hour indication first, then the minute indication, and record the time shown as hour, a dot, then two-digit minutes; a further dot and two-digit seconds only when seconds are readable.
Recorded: 6.39
